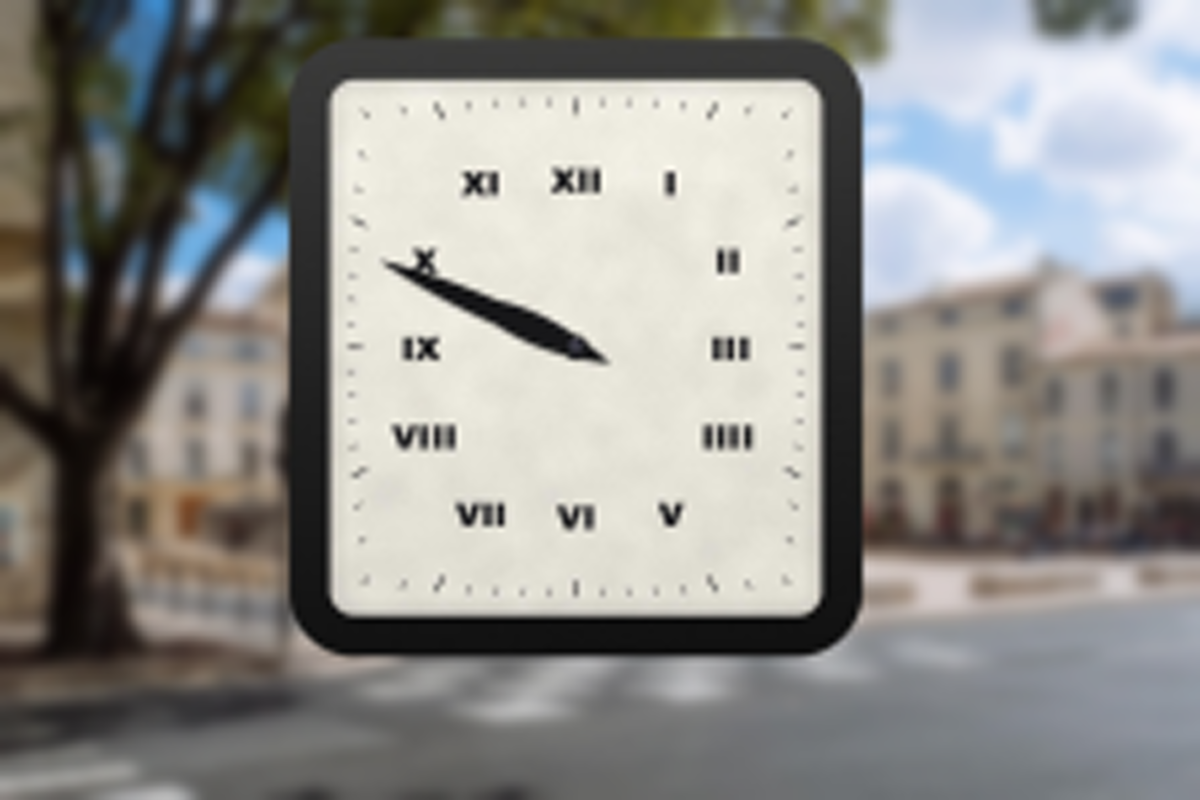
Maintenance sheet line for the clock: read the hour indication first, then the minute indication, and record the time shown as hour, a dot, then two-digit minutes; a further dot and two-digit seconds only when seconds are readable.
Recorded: 9.49
